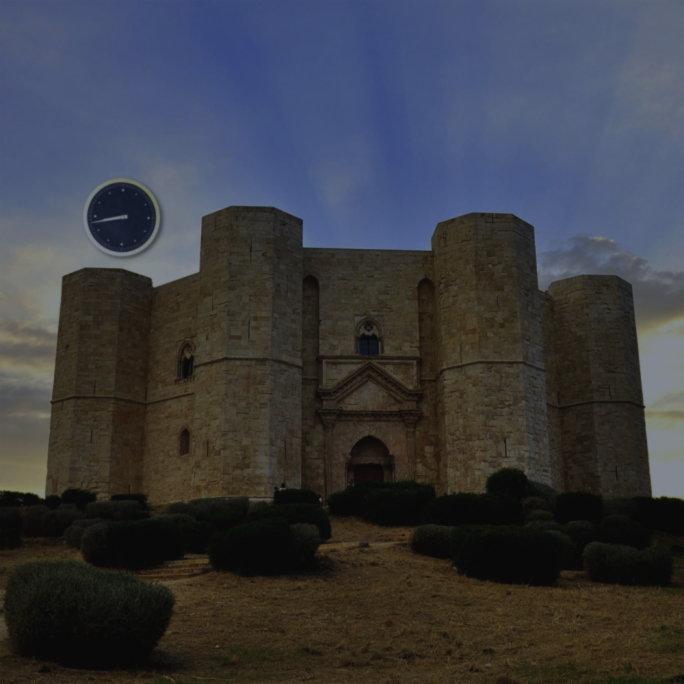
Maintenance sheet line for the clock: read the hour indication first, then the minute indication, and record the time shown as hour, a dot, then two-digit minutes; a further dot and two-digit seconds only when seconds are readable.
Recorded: 8.43
